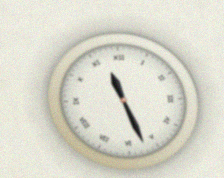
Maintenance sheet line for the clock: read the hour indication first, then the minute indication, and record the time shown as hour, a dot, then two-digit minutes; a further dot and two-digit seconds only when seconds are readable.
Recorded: 11.27
